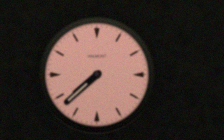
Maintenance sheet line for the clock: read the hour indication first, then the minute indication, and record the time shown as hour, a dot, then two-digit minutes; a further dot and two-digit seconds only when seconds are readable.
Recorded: 7.38
